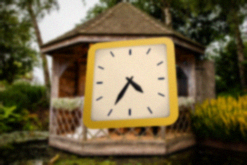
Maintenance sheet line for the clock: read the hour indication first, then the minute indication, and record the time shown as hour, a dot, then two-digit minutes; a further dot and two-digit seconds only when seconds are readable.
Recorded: 4.35
